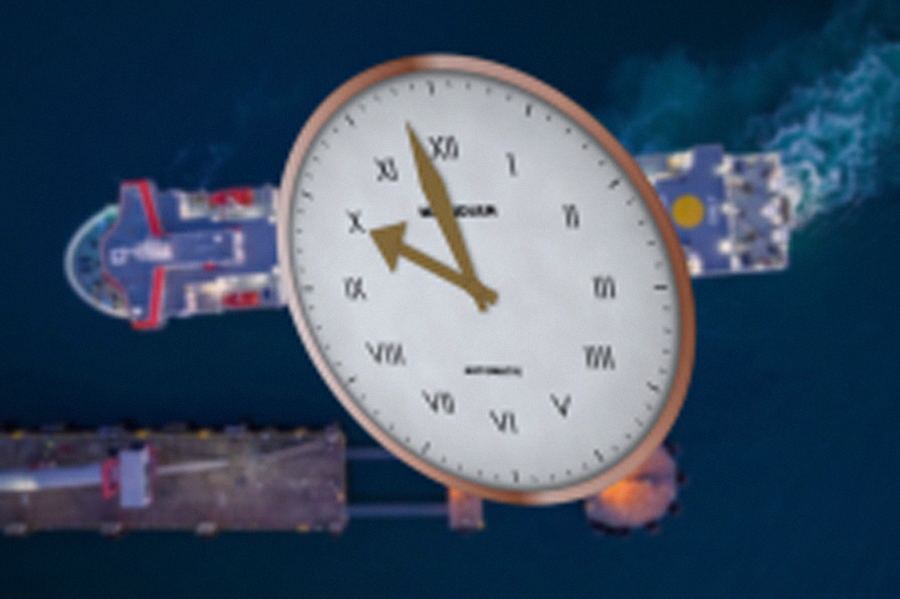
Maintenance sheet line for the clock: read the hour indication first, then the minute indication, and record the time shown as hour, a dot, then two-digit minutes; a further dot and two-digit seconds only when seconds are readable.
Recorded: 9.58
